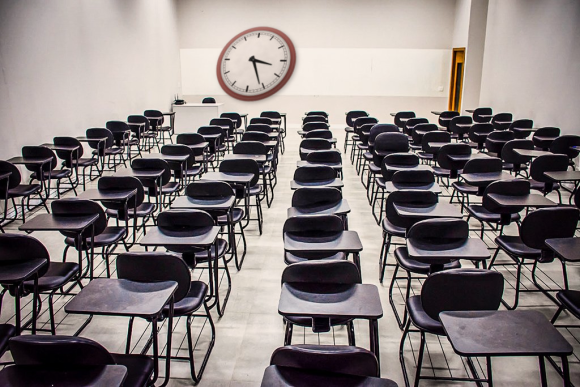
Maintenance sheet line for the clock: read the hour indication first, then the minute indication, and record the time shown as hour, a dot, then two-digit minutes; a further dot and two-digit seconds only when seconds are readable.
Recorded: 3.26
